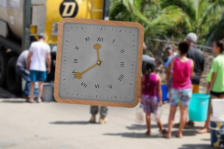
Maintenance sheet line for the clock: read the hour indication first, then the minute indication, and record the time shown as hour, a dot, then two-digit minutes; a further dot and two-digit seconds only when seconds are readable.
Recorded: 11.39
